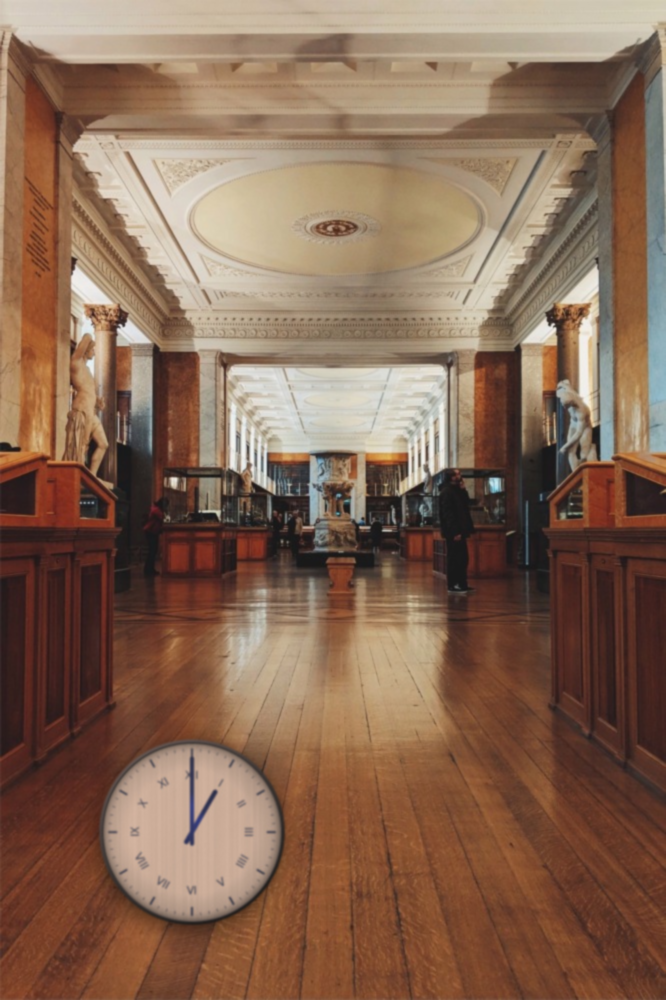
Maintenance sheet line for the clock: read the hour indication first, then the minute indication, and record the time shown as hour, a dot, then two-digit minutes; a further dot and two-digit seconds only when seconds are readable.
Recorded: 1.00
